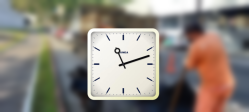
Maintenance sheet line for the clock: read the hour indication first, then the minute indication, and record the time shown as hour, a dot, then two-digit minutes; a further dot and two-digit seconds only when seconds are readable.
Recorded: 11.12
